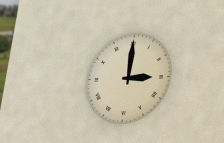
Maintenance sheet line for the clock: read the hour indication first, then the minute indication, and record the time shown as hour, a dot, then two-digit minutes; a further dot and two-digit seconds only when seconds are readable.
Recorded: 3.00
